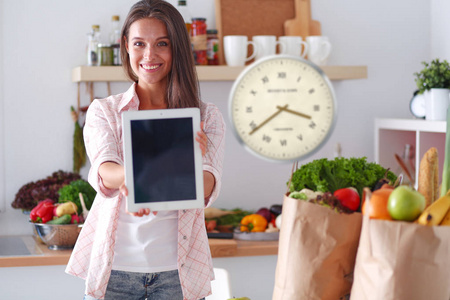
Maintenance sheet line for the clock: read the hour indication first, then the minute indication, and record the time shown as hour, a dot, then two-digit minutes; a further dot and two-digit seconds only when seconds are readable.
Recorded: 3.39
